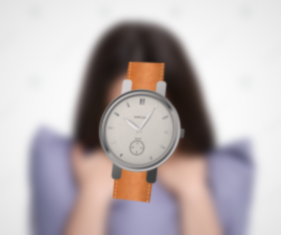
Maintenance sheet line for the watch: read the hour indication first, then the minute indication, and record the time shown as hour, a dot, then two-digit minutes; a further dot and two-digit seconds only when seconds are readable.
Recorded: 10.05
